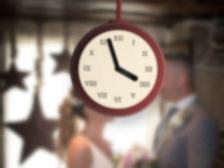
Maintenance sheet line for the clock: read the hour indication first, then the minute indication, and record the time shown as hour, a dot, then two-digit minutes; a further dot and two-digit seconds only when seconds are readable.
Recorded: 3.57
